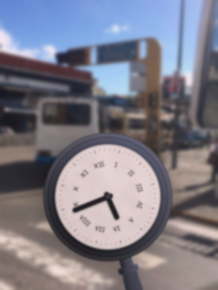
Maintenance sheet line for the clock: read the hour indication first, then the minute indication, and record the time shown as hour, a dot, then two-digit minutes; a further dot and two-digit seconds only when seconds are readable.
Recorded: 5.44
